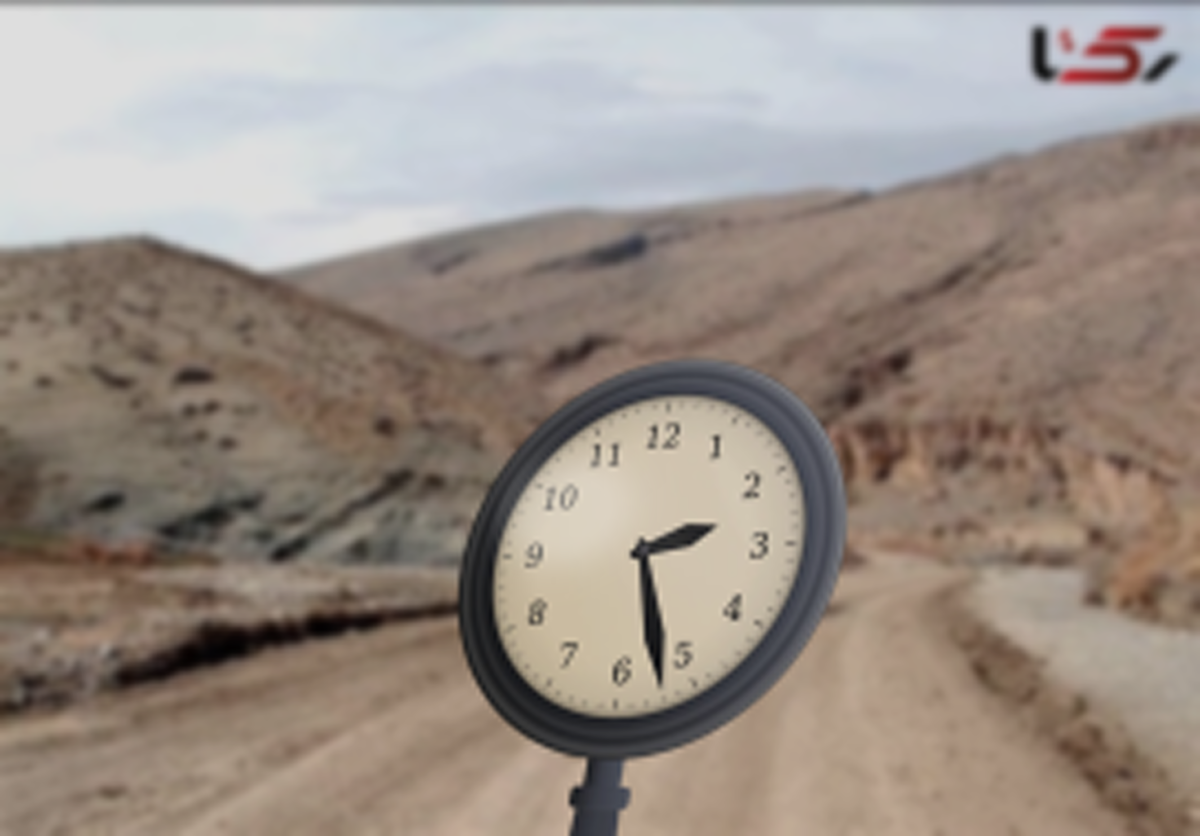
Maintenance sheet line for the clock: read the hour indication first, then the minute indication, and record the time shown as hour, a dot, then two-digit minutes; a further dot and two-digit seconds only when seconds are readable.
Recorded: 2.27
